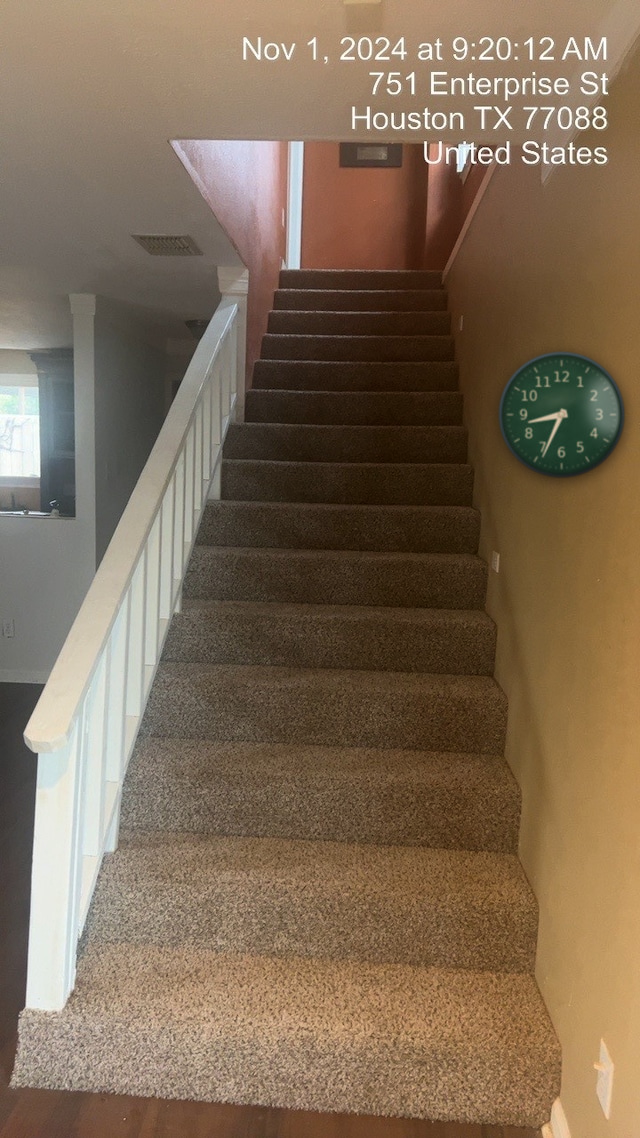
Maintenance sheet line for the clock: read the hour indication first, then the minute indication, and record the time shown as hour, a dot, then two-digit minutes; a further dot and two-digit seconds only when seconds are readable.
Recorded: 8.34
